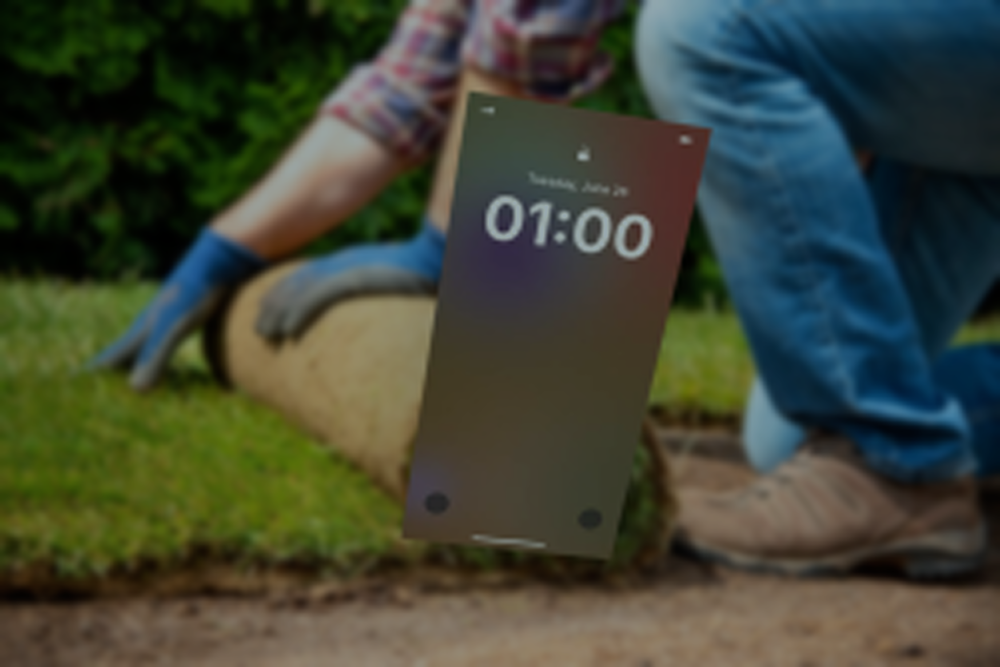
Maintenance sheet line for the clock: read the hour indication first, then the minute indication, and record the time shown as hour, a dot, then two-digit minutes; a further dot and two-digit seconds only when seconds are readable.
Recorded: 1.00
